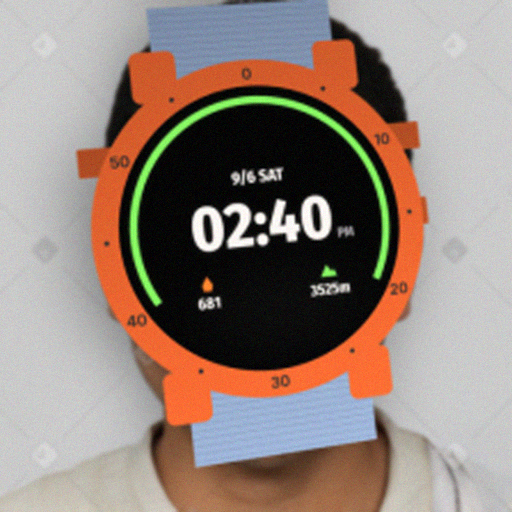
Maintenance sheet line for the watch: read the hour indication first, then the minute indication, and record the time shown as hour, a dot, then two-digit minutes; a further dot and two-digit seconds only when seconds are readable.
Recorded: 2.40
